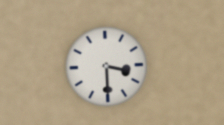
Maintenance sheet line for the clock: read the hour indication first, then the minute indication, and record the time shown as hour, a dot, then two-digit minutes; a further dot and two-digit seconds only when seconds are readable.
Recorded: 3.30
